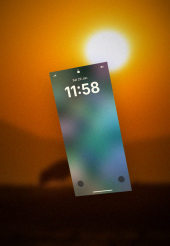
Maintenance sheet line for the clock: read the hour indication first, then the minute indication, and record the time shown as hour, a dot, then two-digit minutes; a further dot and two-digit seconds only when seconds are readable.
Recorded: 11.58
